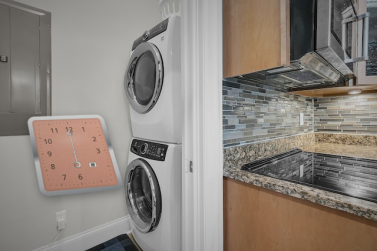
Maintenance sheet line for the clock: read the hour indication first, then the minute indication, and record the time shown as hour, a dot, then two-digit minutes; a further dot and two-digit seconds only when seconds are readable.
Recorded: 6.00
